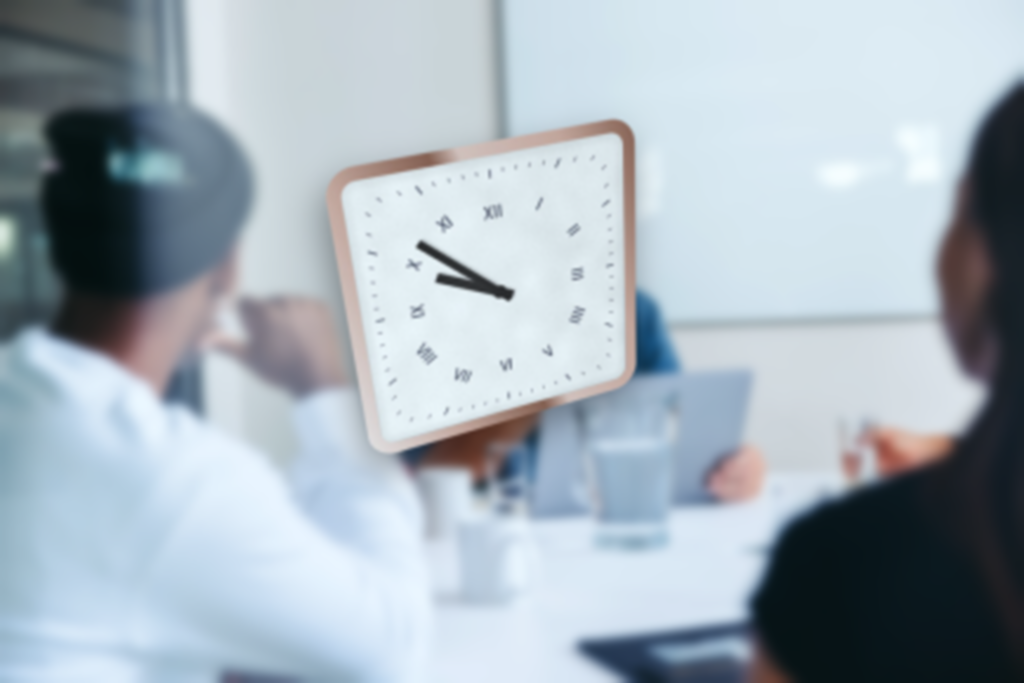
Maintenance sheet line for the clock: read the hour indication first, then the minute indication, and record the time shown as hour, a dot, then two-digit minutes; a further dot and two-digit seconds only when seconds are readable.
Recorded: 9.52
